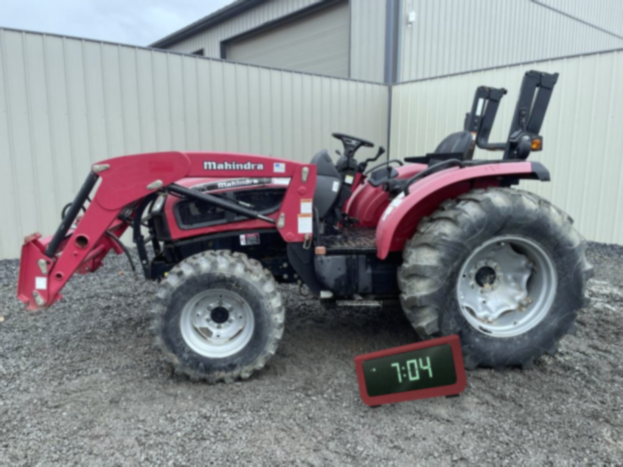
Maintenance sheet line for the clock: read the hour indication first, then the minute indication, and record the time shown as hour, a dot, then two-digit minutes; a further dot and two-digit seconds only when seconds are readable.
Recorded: 7.04
